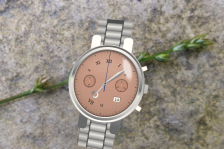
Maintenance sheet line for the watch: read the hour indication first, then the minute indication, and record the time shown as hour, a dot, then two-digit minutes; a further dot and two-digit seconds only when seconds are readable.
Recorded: 7.08
